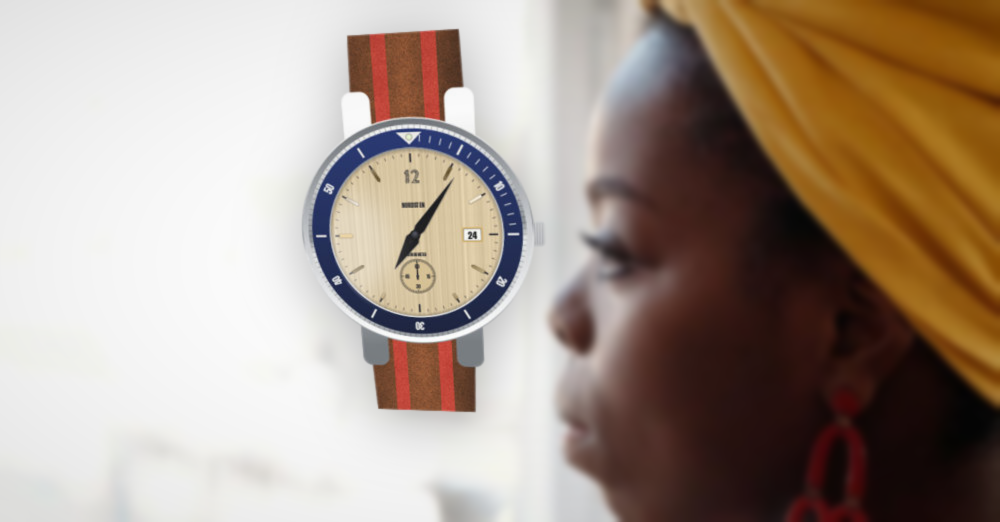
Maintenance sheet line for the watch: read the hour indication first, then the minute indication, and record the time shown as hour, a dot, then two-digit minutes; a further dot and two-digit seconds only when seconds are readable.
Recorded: 7.06
